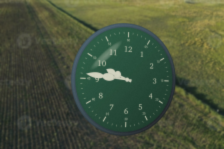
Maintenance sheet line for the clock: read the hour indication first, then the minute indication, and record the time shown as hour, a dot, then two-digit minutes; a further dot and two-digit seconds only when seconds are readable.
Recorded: 9.46
